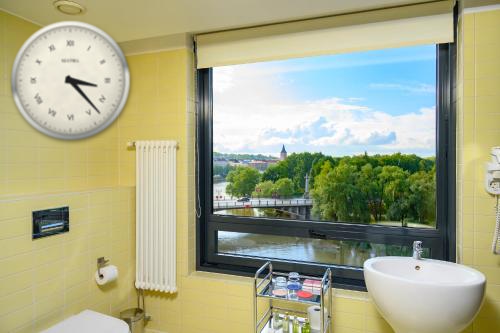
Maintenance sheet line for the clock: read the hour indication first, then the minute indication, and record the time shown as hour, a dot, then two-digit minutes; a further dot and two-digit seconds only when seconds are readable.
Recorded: 3.23
